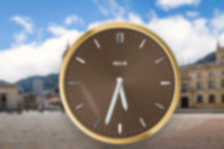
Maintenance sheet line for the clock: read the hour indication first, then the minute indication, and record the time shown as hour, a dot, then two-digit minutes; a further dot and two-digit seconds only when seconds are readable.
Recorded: 5.33
